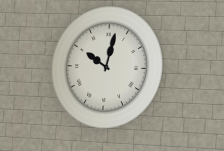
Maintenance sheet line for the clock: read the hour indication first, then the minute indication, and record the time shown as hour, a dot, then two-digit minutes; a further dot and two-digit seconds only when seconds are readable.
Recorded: 10.02
